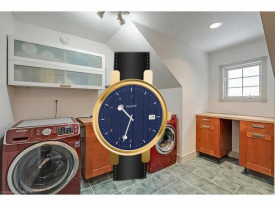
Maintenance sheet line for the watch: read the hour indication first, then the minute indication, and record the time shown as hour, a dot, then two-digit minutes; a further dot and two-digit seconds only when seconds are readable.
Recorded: 10.33
